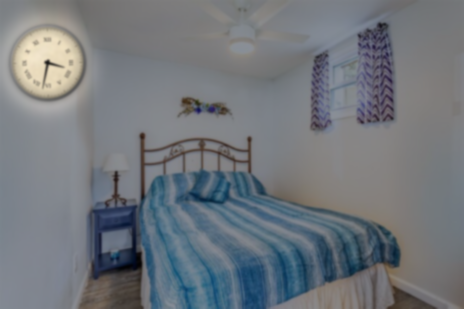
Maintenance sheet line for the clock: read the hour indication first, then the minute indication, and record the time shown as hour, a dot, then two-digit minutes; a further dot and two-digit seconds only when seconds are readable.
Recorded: 3.32
